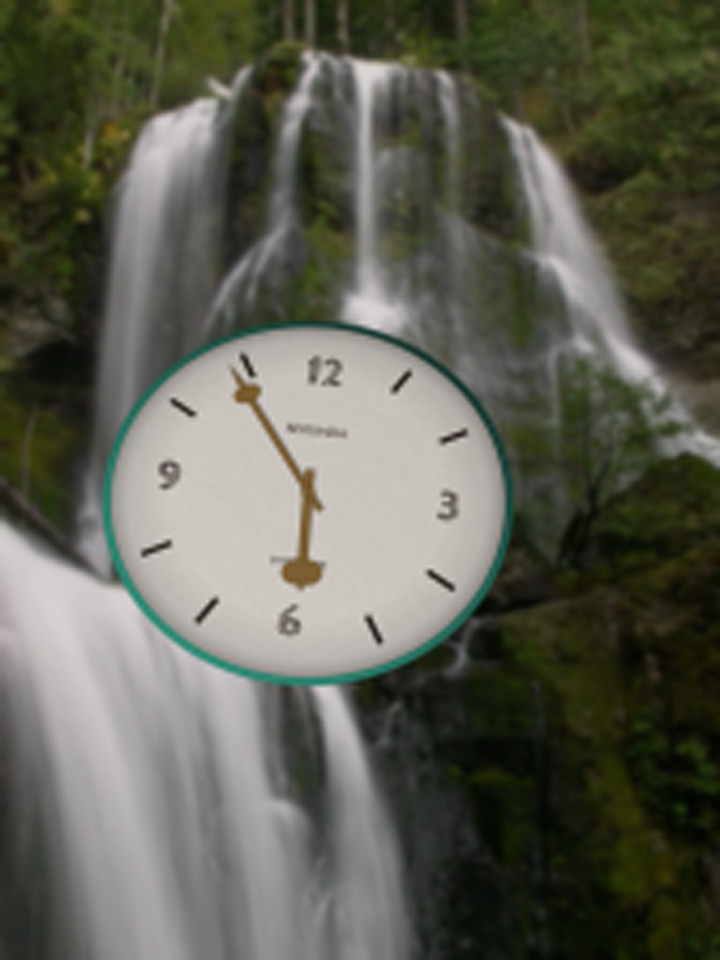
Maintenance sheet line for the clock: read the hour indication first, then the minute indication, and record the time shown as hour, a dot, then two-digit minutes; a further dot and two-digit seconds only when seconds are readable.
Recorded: 5.54
